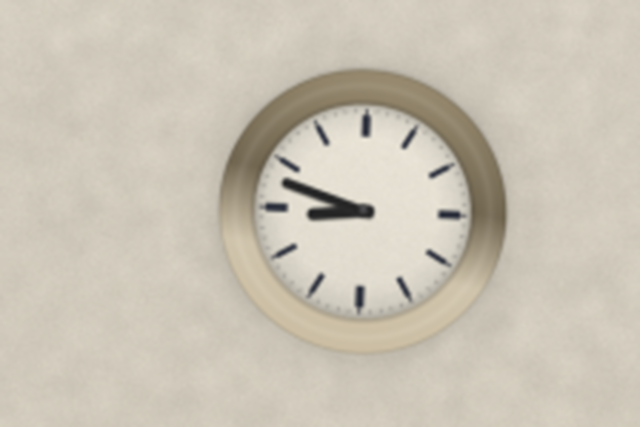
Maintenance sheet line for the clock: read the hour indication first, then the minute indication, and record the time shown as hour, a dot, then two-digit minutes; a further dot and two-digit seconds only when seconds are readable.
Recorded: 8.48
